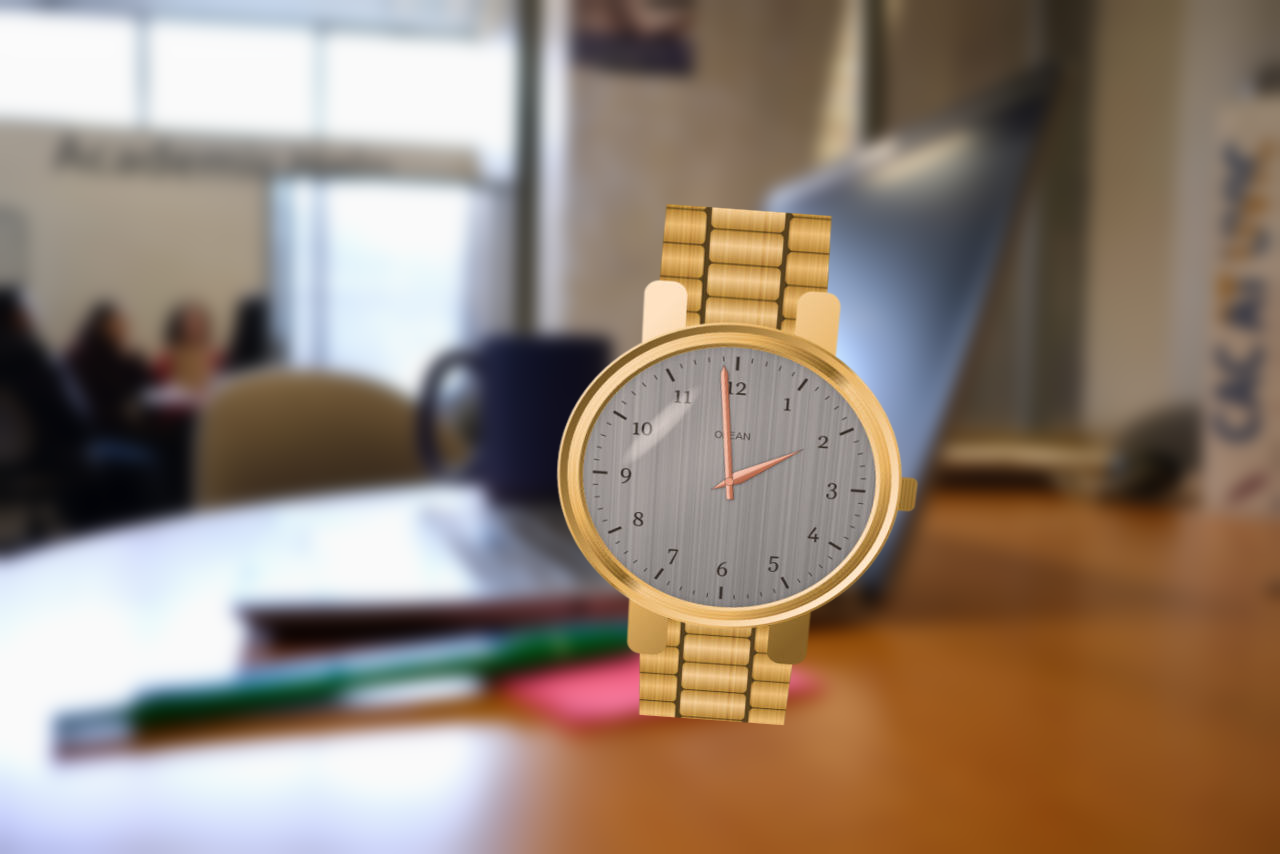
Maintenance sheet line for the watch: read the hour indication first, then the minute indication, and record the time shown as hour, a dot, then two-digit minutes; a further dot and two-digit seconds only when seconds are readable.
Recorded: 1.59
